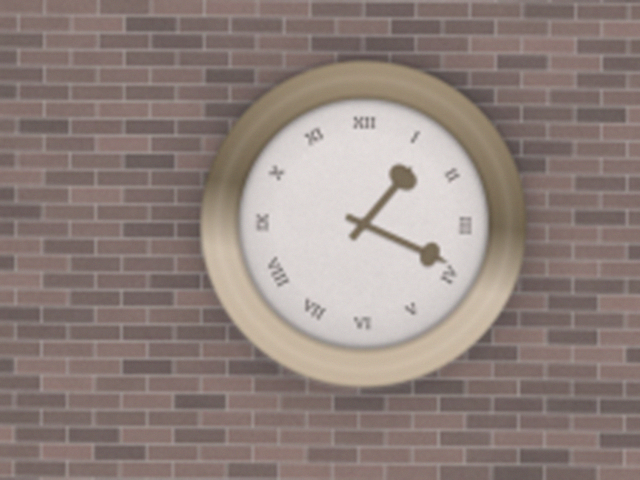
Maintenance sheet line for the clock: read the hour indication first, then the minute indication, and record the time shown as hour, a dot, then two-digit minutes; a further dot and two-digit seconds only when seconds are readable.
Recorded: 1.19
